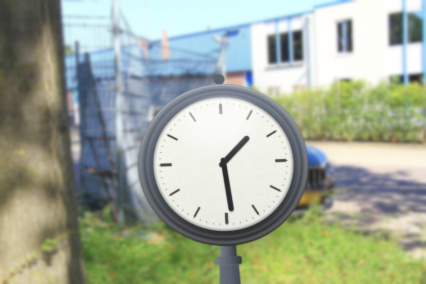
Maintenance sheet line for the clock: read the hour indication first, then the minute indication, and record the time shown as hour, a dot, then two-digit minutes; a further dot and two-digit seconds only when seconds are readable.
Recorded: 1.29
